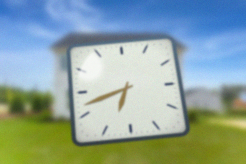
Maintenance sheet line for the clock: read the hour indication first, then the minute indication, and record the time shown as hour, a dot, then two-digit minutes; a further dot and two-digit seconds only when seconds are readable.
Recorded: 6.42
